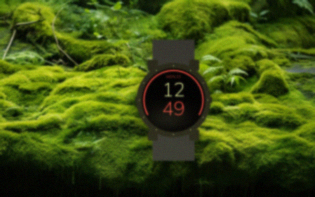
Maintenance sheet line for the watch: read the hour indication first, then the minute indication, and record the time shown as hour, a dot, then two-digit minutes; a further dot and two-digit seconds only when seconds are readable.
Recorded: 12.49
